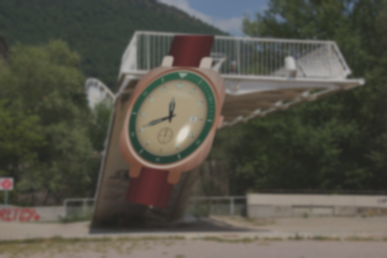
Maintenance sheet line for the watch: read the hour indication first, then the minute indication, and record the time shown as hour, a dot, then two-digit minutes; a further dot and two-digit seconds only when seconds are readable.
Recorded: 11.41
